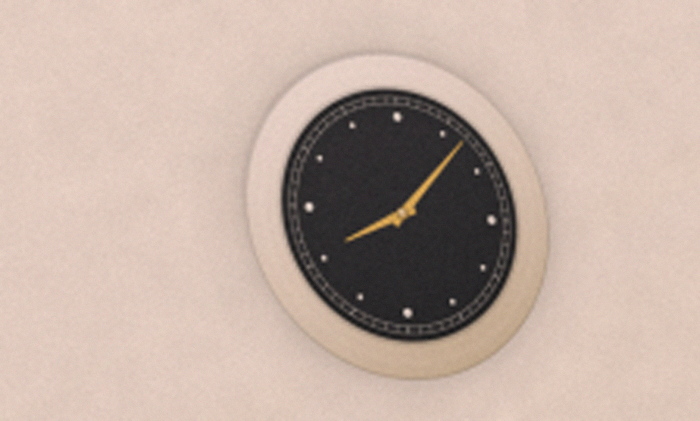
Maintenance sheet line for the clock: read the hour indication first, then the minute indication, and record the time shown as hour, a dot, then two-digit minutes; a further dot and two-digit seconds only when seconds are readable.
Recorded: 8.07
